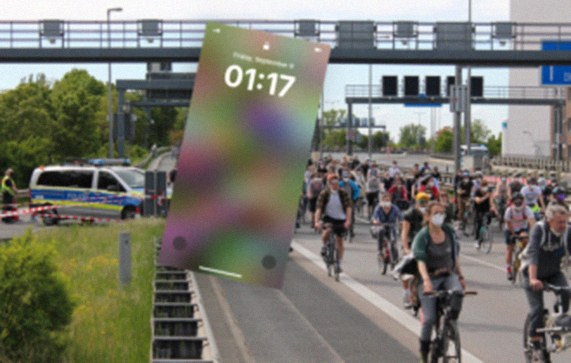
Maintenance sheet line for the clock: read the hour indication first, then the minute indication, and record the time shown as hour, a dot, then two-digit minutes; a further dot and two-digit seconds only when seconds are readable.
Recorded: 1.17
